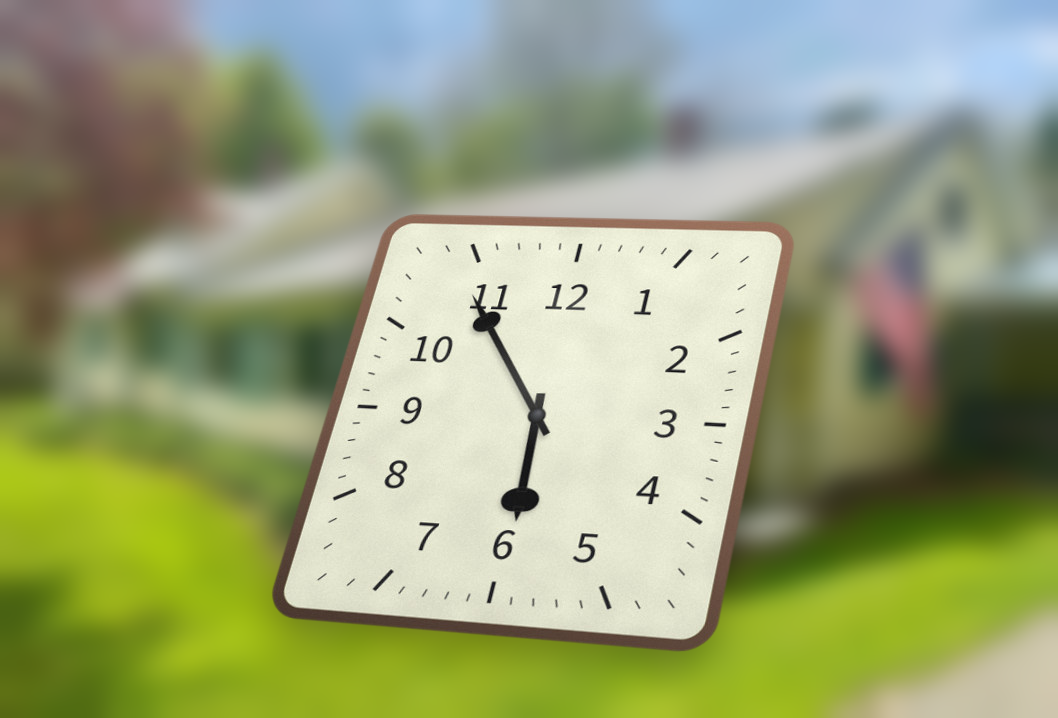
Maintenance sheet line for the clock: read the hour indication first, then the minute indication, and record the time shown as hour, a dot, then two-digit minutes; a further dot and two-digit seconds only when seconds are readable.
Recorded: 5.54
